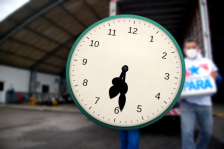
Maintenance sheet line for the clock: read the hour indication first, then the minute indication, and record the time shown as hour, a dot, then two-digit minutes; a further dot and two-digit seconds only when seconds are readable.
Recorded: 6.29
